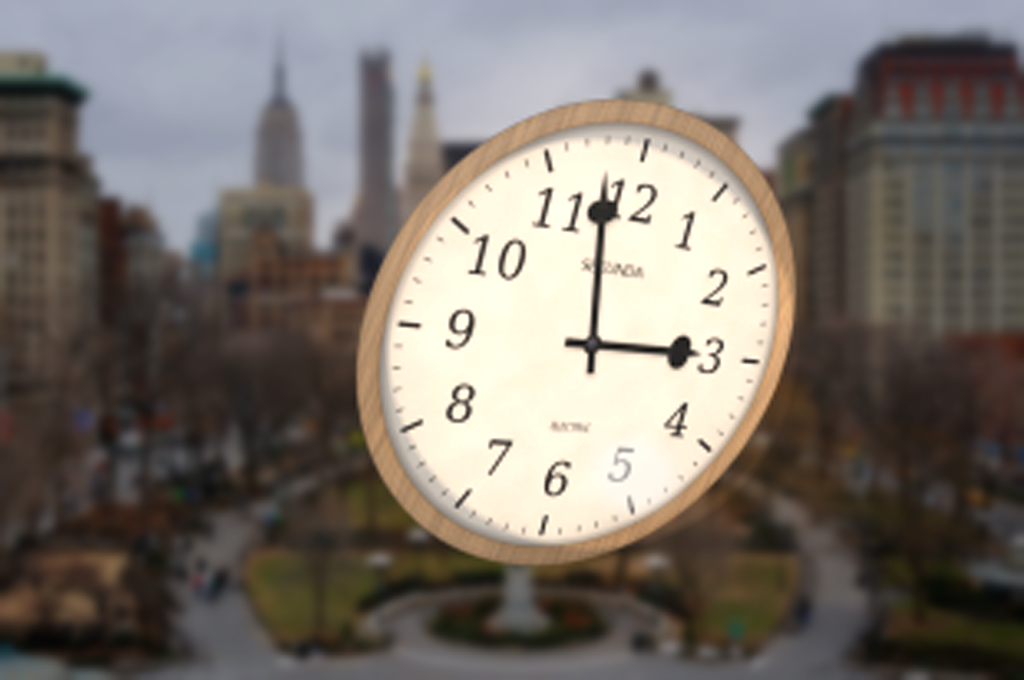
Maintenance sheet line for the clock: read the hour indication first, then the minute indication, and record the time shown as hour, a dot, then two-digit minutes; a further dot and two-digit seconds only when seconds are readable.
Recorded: 2.58
